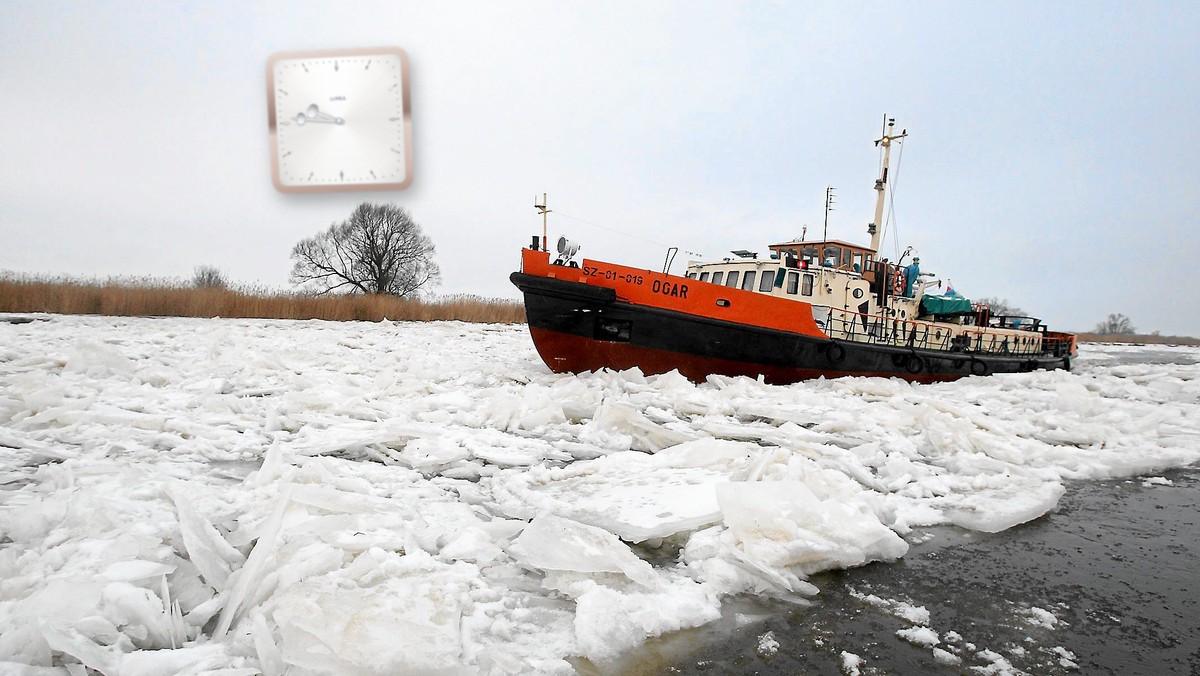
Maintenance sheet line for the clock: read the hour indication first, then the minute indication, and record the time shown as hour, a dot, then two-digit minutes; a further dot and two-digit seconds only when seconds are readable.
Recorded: 9.46
